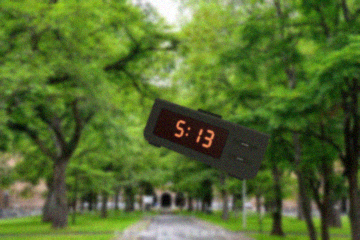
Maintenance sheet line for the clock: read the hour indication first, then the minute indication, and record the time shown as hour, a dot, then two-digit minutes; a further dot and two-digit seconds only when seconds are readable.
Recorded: 5.13
